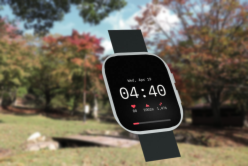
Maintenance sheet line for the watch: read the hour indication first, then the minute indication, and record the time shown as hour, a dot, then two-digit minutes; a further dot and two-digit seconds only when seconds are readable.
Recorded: 4.40
